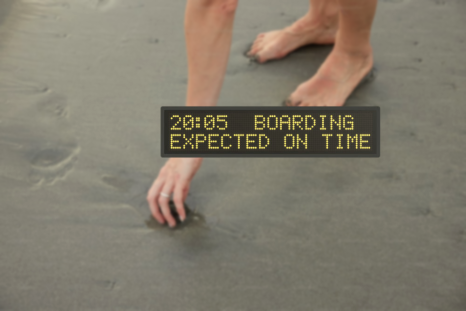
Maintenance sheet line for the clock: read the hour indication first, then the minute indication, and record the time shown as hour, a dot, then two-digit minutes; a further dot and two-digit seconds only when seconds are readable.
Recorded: 20.05
